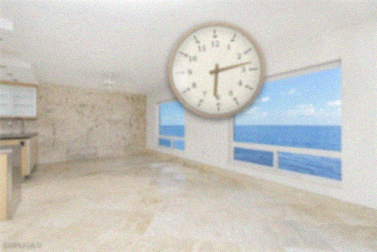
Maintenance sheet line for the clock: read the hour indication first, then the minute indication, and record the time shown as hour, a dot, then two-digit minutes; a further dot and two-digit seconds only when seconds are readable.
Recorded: 6.13
